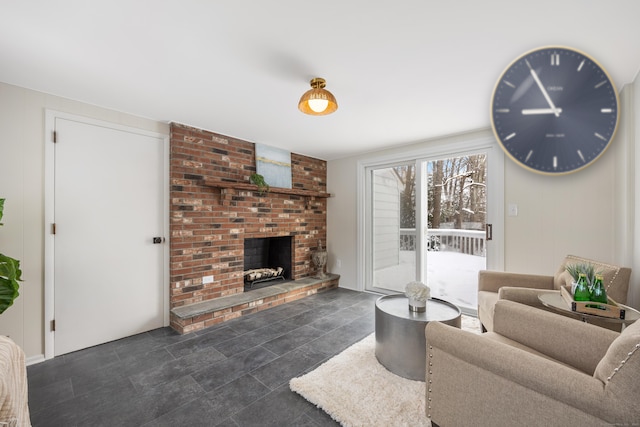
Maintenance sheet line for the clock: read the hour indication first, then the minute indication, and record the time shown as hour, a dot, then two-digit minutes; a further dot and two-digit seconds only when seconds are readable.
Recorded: 8.55
